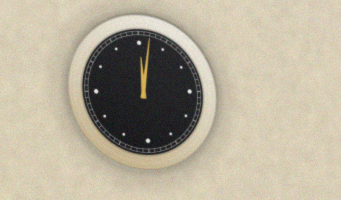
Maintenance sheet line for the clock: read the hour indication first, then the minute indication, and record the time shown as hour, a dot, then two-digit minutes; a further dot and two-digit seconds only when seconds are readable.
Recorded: 12.02
